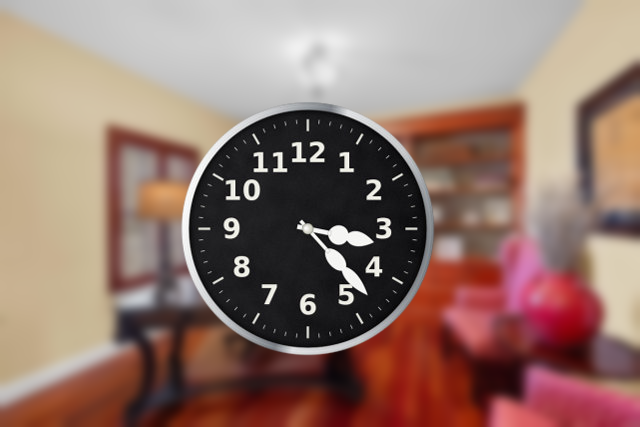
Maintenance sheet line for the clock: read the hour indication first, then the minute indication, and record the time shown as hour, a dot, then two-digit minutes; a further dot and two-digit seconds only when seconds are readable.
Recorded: 3.23
